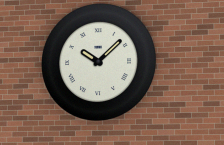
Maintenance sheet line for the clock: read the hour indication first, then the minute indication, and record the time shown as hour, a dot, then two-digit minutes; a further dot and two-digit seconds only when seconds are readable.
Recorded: 10.08
